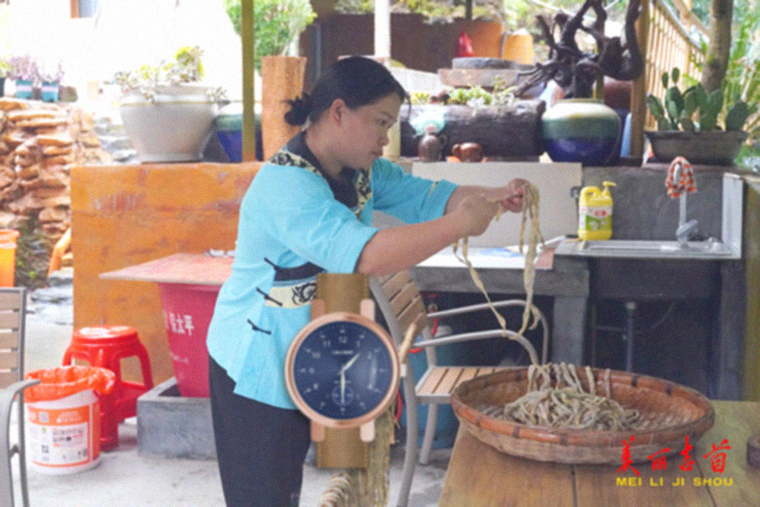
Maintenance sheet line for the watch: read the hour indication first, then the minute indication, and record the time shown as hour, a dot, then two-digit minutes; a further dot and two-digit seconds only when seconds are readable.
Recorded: 1.30
